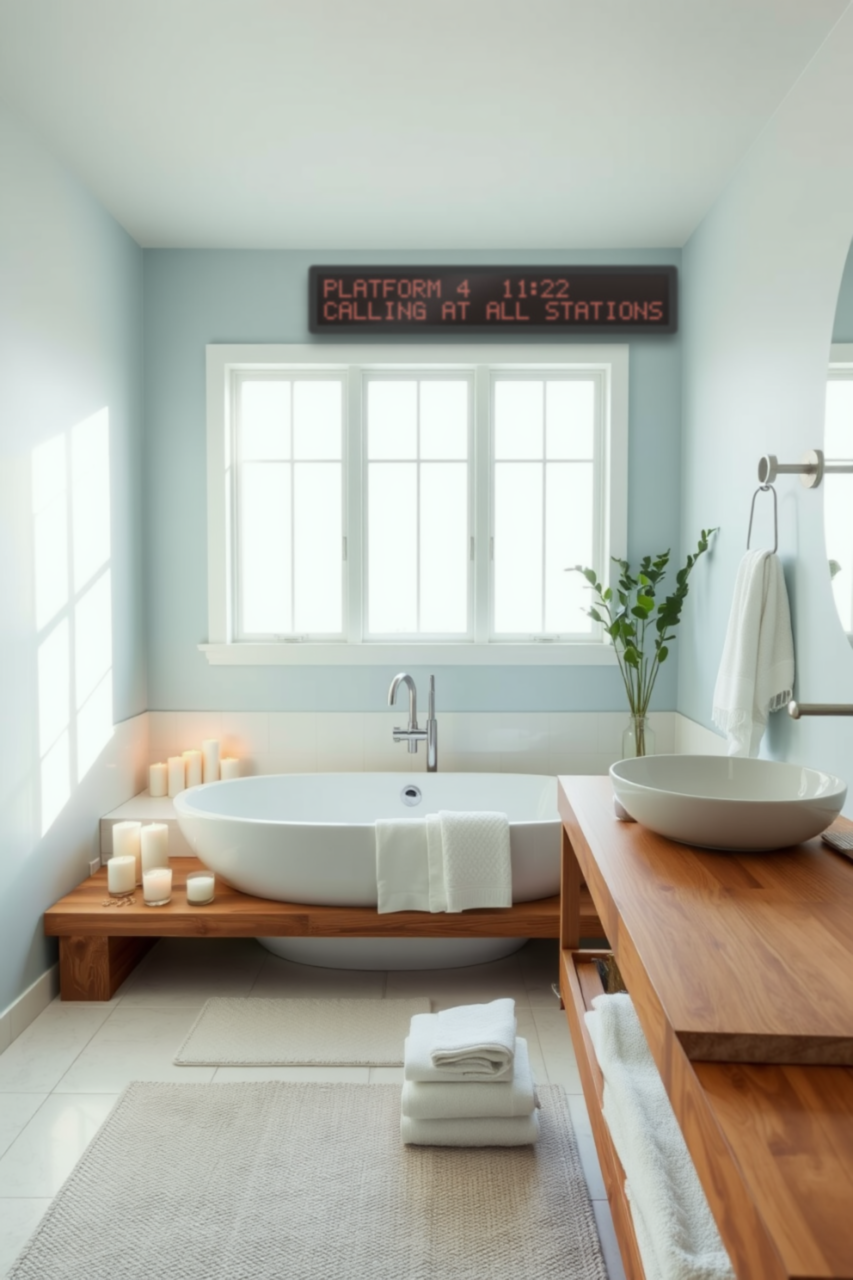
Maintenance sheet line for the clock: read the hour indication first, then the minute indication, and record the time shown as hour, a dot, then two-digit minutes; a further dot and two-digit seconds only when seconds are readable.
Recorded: 11.22
